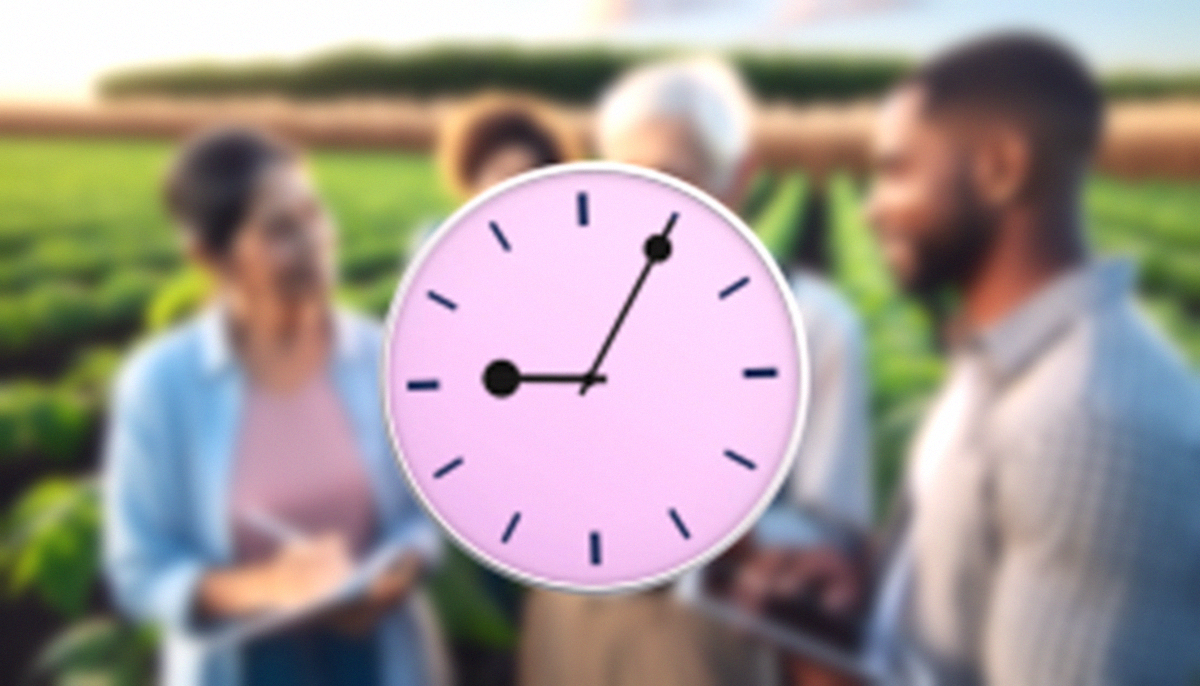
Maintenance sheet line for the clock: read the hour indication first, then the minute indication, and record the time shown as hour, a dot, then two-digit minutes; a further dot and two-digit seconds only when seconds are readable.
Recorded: 9.05
